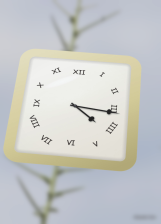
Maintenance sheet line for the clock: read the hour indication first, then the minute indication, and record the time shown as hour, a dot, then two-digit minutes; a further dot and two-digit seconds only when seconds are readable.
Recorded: 4.16
